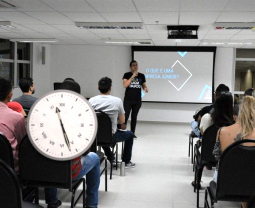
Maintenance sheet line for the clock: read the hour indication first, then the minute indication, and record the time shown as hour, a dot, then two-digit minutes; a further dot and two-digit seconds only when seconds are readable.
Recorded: 11.27
